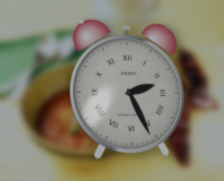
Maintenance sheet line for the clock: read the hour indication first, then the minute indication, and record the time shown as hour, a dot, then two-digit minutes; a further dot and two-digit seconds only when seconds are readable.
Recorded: 2.26
